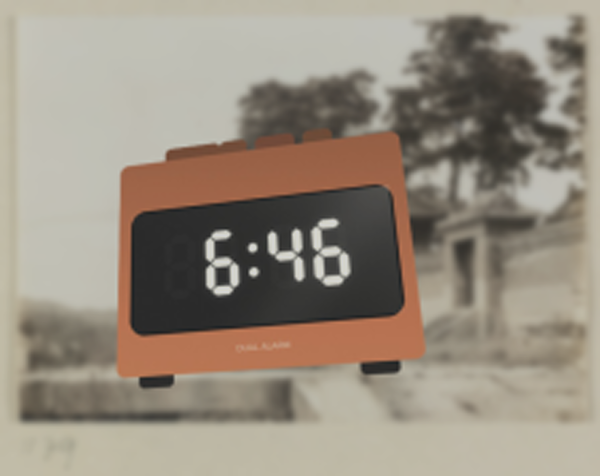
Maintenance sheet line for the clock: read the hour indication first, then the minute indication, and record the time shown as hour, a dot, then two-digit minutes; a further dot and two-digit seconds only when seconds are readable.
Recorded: 6.46
